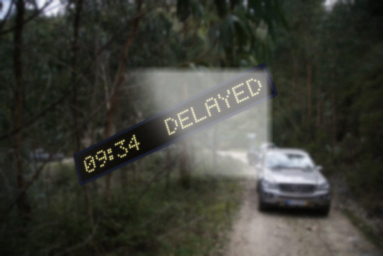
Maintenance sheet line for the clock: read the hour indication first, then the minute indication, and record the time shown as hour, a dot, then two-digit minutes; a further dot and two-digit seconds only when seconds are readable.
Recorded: 9.34
